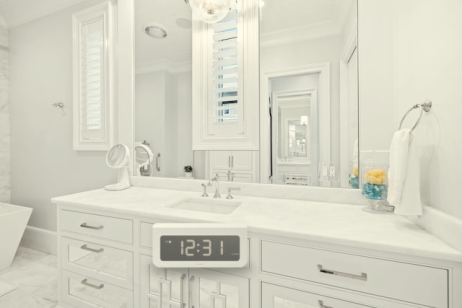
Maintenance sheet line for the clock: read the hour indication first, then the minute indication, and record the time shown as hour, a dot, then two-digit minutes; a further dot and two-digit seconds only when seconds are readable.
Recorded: 12.31
